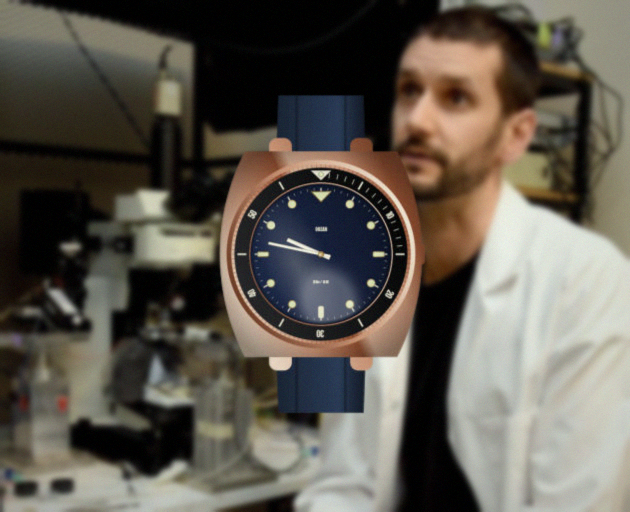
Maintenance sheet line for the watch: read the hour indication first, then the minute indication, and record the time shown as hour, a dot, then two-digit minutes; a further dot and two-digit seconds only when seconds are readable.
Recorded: 9.47
